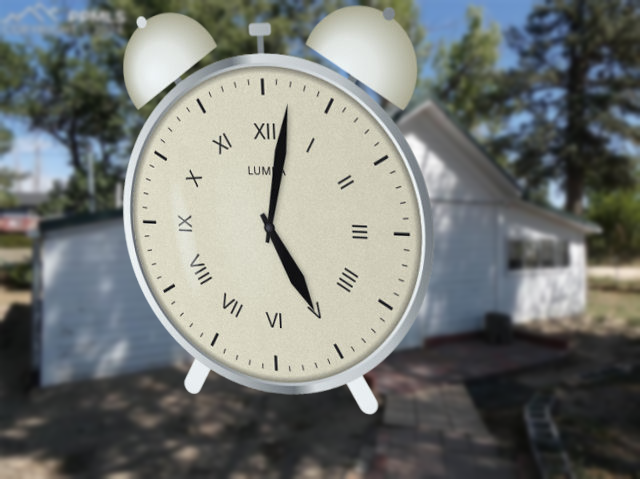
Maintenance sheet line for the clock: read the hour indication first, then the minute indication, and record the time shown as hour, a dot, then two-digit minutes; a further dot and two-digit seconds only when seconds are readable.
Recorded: 5.02
